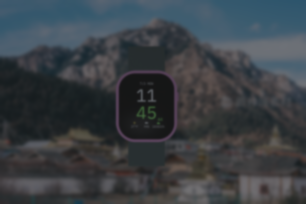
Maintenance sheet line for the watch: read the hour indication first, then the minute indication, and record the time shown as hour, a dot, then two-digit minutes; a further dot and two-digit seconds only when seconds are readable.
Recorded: 11.45
